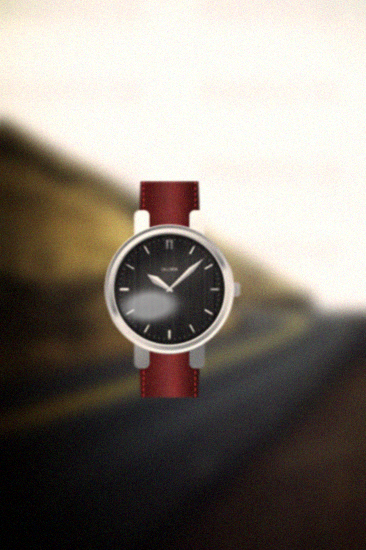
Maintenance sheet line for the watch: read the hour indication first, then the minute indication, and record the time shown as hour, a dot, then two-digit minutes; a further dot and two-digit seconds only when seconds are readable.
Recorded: 10.08
